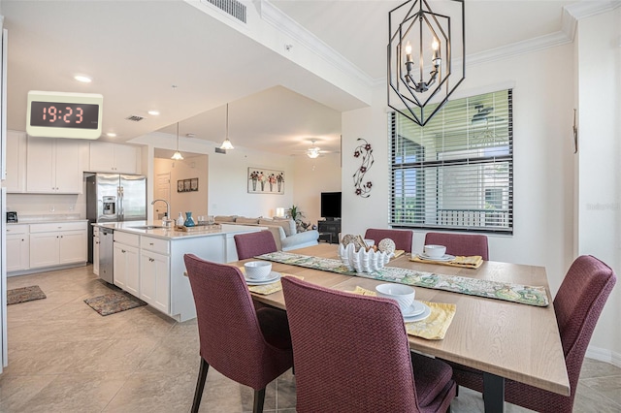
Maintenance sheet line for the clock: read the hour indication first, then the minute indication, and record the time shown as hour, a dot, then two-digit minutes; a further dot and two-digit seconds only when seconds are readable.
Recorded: 19.23
